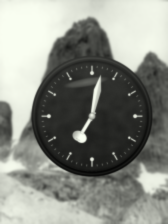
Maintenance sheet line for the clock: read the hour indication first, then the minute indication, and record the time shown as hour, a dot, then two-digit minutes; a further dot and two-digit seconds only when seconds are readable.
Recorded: 7.02
